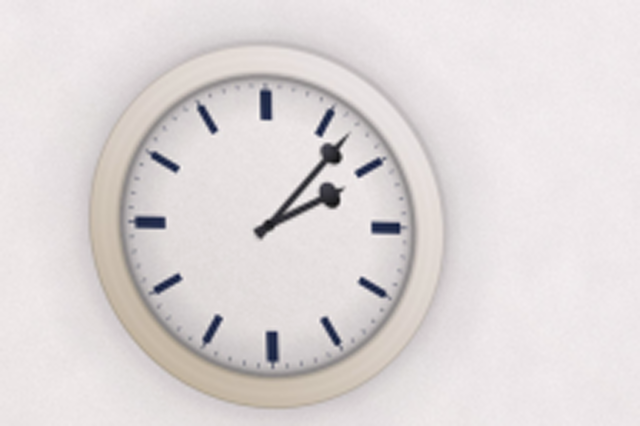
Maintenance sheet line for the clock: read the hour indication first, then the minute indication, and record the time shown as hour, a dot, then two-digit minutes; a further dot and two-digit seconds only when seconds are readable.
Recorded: 2.07
